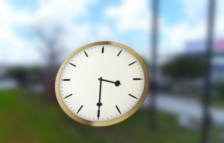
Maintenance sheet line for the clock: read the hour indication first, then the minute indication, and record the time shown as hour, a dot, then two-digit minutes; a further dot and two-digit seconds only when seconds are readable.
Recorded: 3.30
